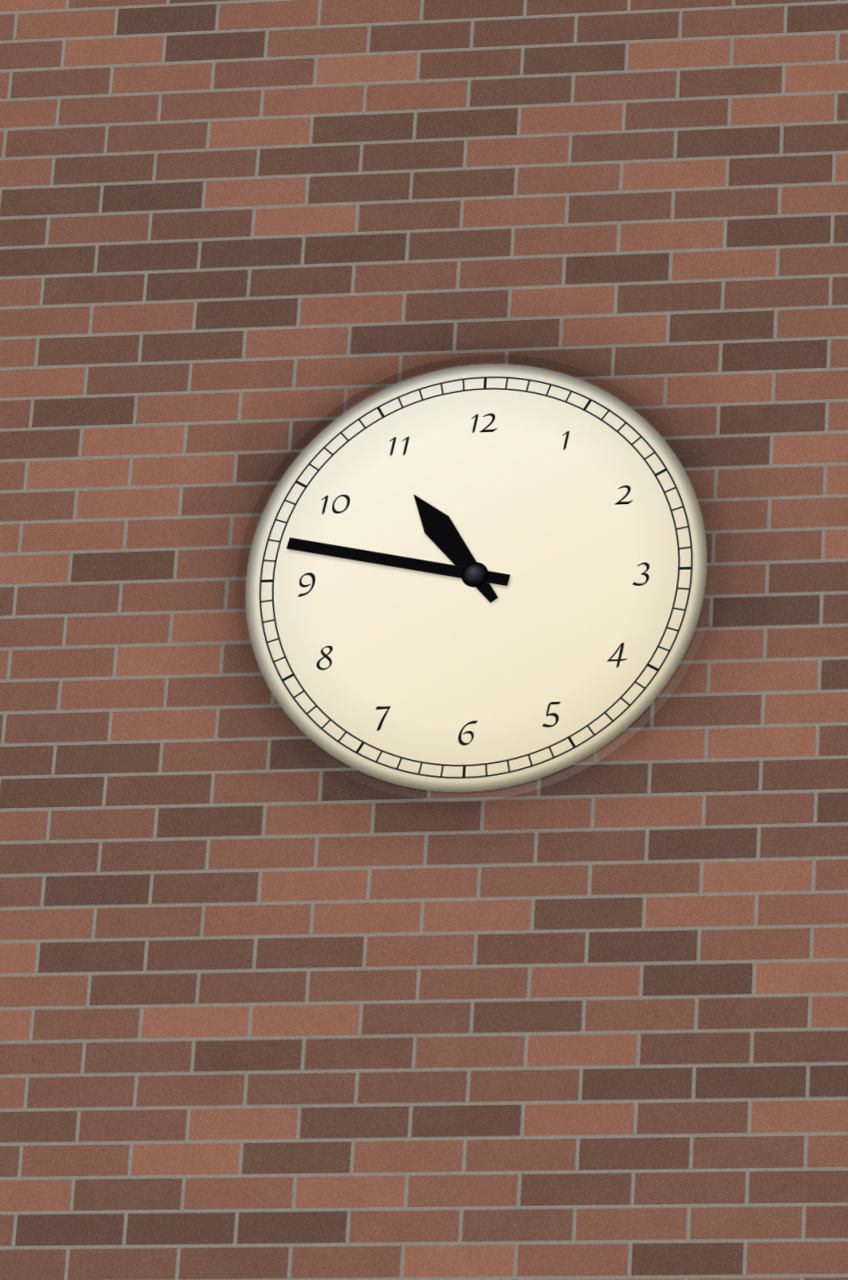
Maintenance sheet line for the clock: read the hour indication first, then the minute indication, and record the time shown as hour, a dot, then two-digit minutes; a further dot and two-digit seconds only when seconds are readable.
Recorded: 10.47
